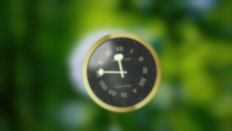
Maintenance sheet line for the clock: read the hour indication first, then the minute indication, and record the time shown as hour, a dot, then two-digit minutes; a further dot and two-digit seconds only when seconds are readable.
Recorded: 11.46
